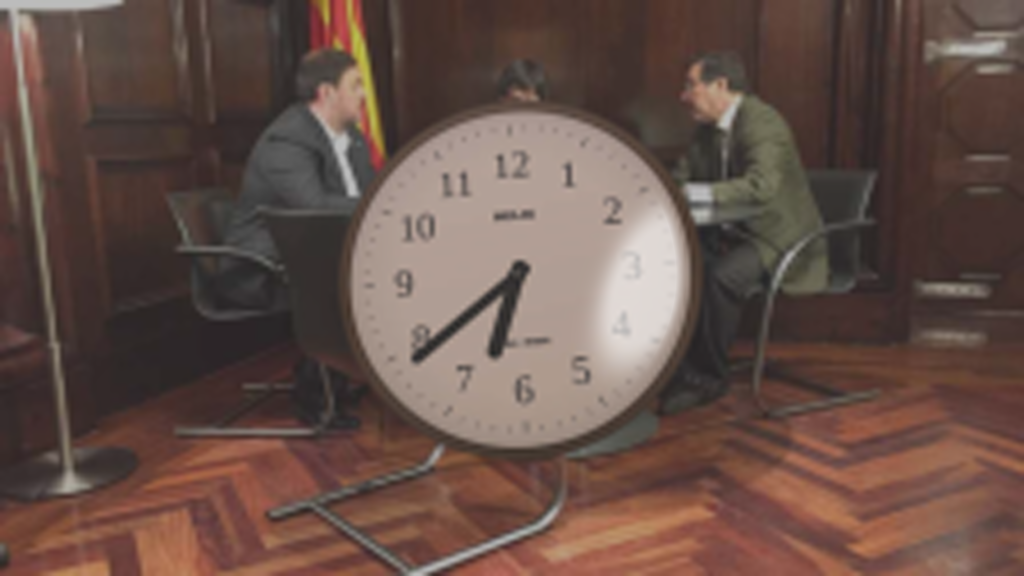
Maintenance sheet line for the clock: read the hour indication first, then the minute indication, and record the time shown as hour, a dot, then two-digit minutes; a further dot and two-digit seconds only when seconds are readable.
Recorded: 6.39
